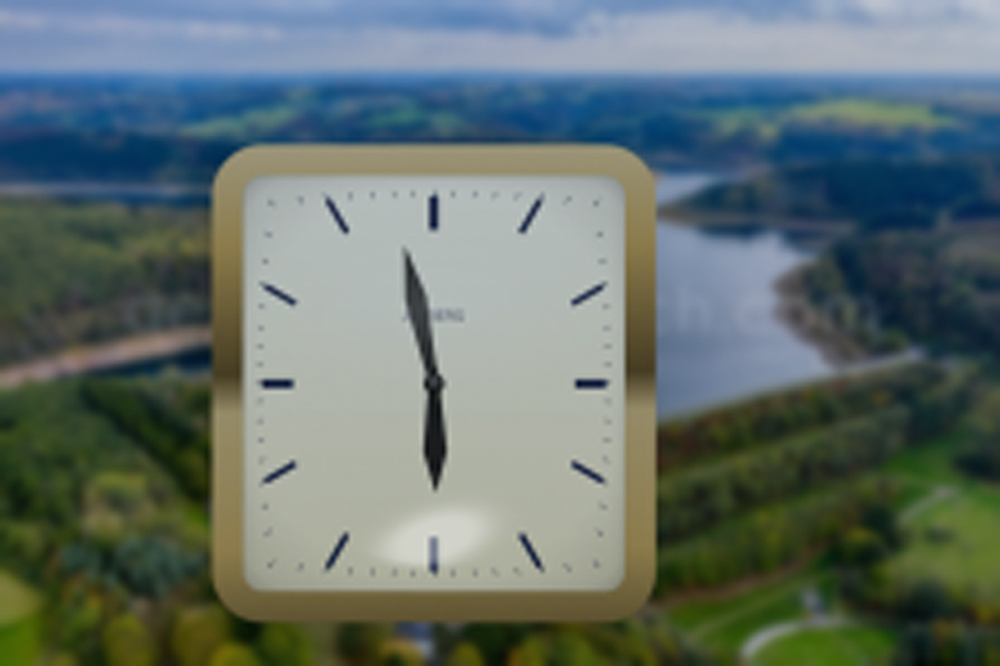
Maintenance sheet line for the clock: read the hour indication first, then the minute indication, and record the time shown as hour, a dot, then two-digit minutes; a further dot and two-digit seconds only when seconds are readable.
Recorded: 5.58
